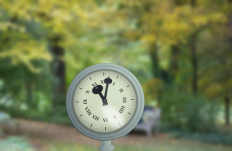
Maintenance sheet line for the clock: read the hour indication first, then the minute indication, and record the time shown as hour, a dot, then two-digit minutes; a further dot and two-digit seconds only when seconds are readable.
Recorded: 11.02
